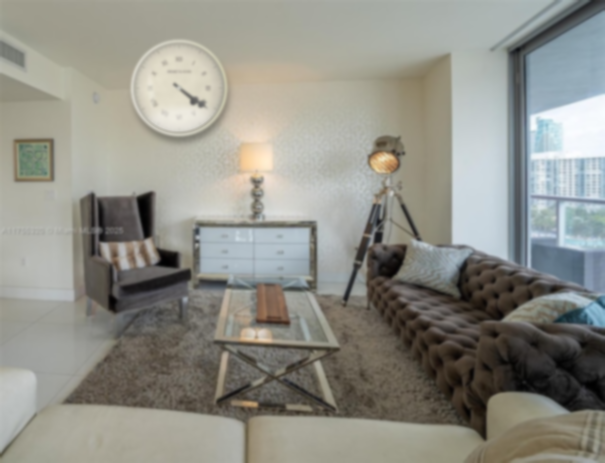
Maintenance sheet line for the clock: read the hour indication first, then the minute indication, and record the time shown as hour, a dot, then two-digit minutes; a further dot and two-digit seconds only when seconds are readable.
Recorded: 4.21
